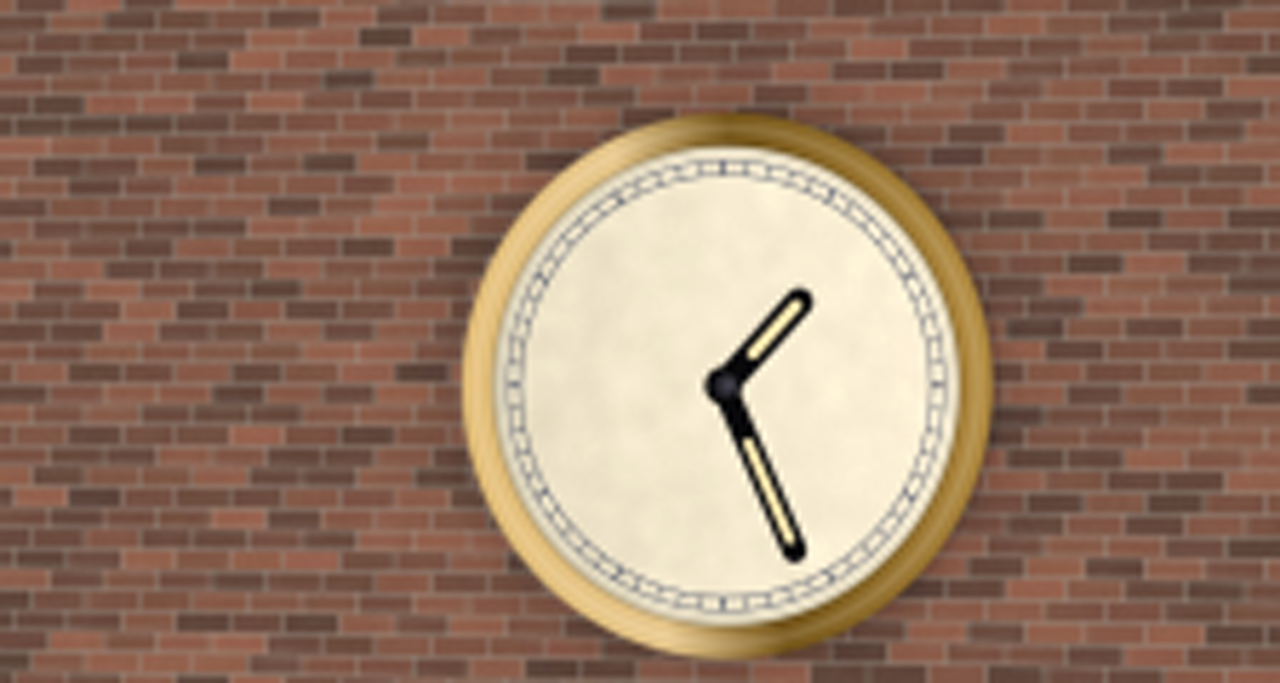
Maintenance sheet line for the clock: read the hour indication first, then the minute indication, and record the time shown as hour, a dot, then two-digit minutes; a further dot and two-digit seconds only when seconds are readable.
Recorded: 1.26
